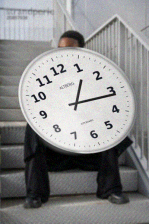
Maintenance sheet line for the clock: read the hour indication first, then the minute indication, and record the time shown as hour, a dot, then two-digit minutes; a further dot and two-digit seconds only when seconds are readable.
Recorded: 1.16
